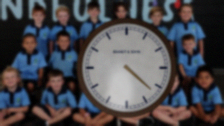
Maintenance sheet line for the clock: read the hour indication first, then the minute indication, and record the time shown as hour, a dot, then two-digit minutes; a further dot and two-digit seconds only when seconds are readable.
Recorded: 4.22
